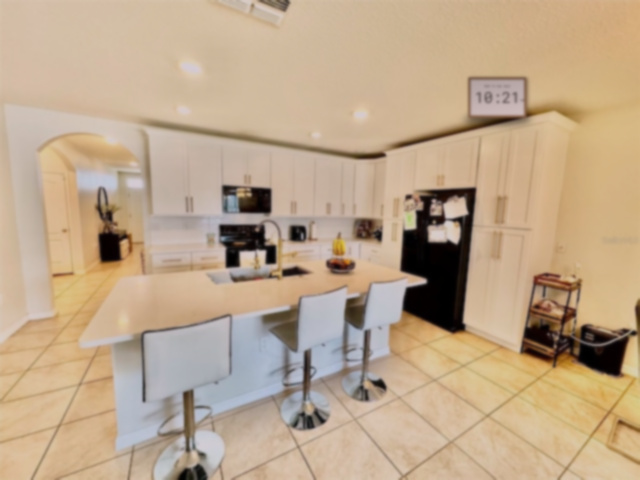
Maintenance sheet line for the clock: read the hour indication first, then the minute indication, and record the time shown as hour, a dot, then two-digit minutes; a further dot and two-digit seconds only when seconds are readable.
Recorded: 10.21
